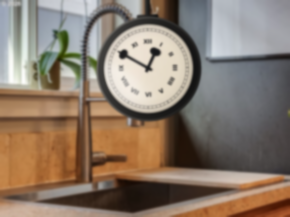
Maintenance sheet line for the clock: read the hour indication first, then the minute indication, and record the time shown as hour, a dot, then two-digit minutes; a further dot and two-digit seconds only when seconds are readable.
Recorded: 12.50
